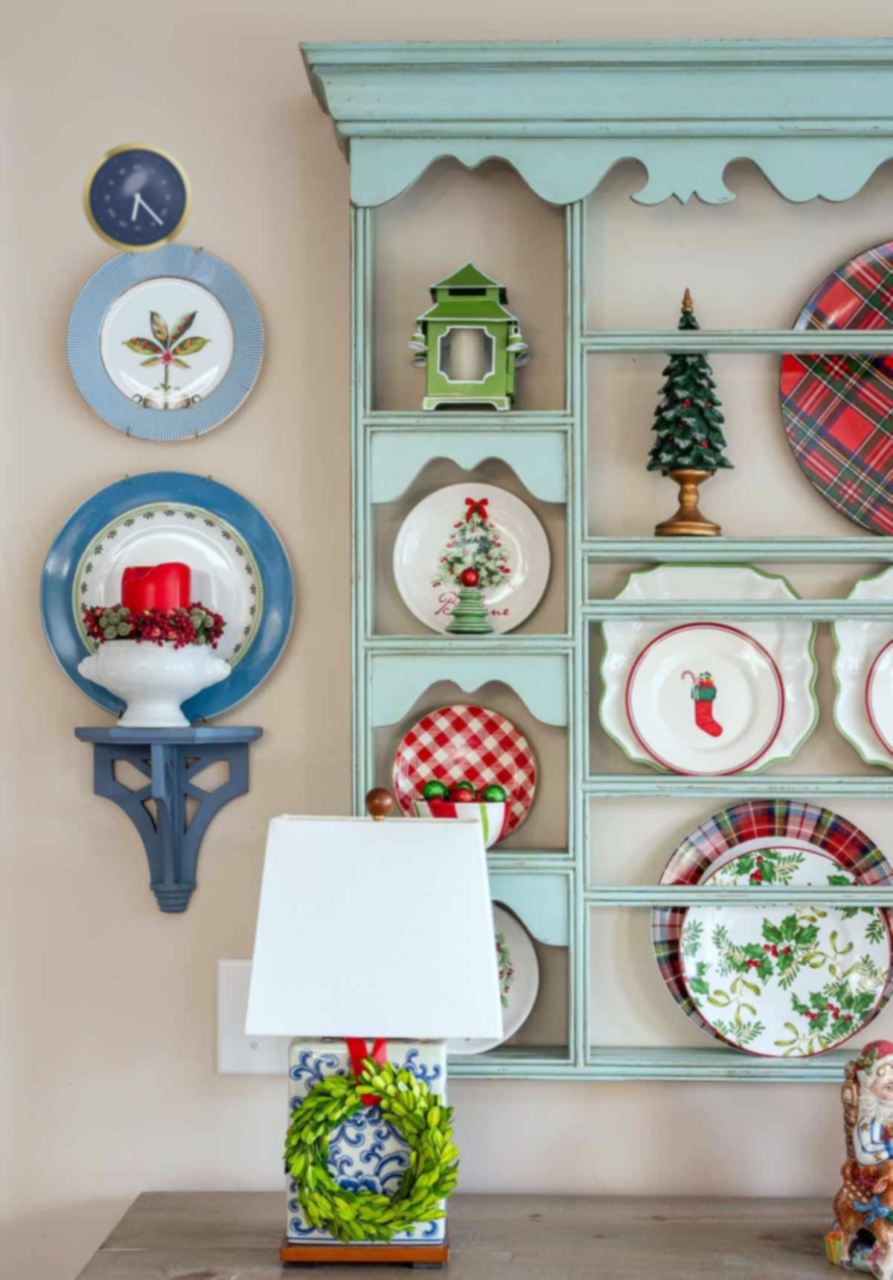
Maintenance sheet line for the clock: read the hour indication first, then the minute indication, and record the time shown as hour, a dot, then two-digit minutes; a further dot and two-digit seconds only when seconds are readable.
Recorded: 6.23
